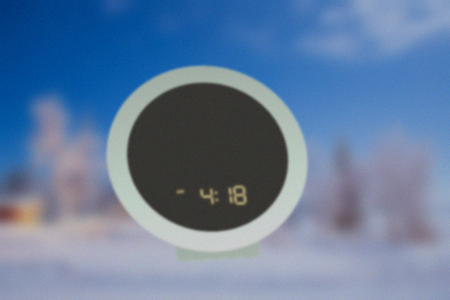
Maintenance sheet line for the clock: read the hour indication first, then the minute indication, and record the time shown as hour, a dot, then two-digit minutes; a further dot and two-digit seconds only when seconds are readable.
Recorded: 4.18
